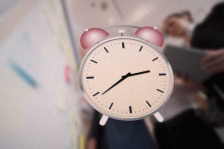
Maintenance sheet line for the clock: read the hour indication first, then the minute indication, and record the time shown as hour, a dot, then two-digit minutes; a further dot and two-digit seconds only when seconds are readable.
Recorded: 2.39
